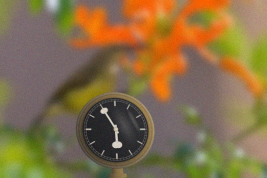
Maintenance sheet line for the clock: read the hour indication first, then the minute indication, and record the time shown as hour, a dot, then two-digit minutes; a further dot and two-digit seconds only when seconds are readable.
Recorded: 5.55
